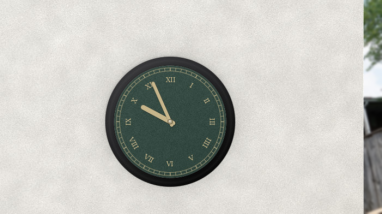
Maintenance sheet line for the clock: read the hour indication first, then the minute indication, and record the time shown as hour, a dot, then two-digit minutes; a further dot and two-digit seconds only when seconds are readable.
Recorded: 9.56
